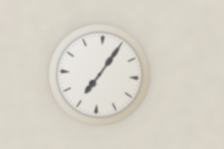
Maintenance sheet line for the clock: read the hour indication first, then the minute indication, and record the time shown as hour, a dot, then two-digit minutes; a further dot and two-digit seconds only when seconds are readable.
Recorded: 7.05
